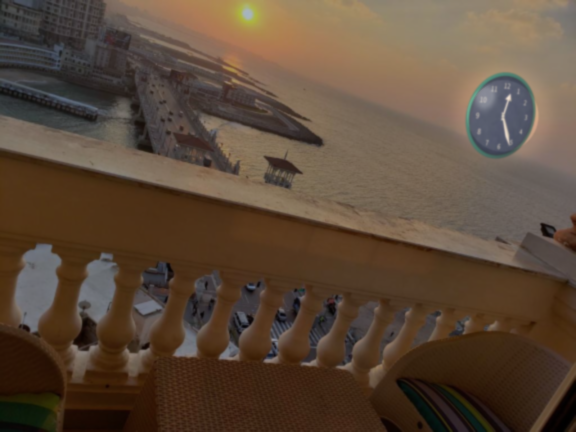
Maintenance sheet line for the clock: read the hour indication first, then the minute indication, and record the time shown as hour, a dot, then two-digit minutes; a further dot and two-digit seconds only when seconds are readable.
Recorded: 12.26
